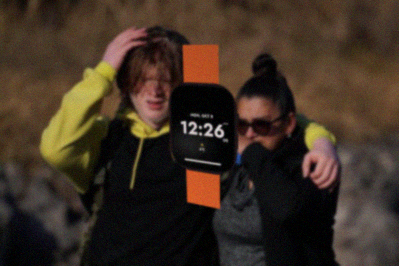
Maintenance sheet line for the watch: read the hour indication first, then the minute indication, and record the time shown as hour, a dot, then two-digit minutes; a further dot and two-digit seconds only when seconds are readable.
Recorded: 12.26
